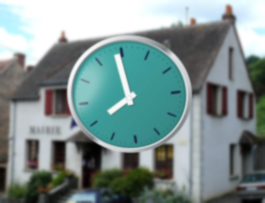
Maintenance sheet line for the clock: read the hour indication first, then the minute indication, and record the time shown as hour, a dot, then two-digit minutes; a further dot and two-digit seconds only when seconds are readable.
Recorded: 7.59
